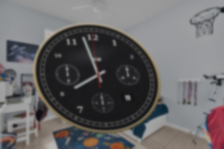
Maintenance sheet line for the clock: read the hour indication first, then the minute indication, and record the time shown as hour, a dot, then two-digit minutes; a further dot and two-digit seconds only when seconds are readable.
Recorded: 7.58
